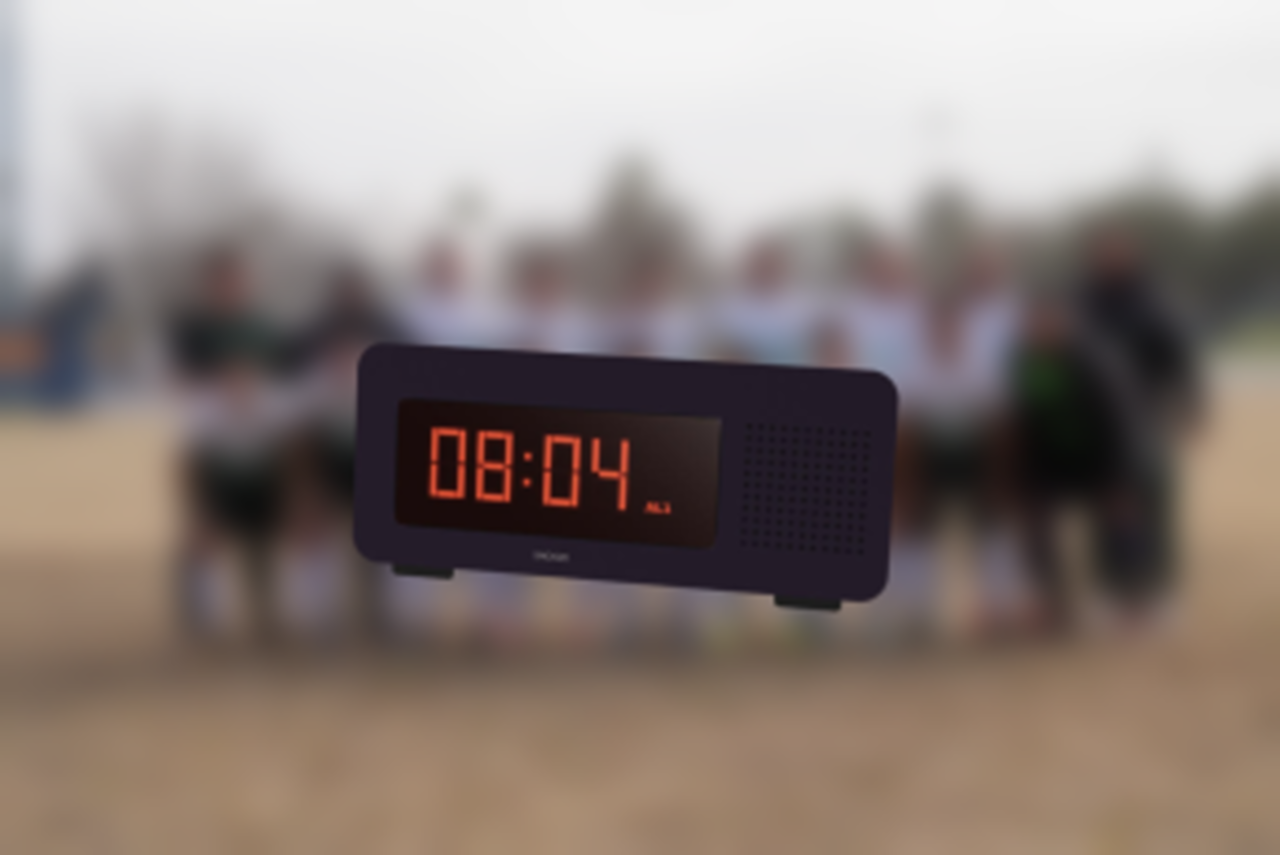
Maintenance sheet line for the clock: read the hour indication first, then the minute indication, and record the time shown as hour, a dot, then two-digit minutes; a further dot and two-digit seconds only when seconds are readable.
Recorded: 8.04
